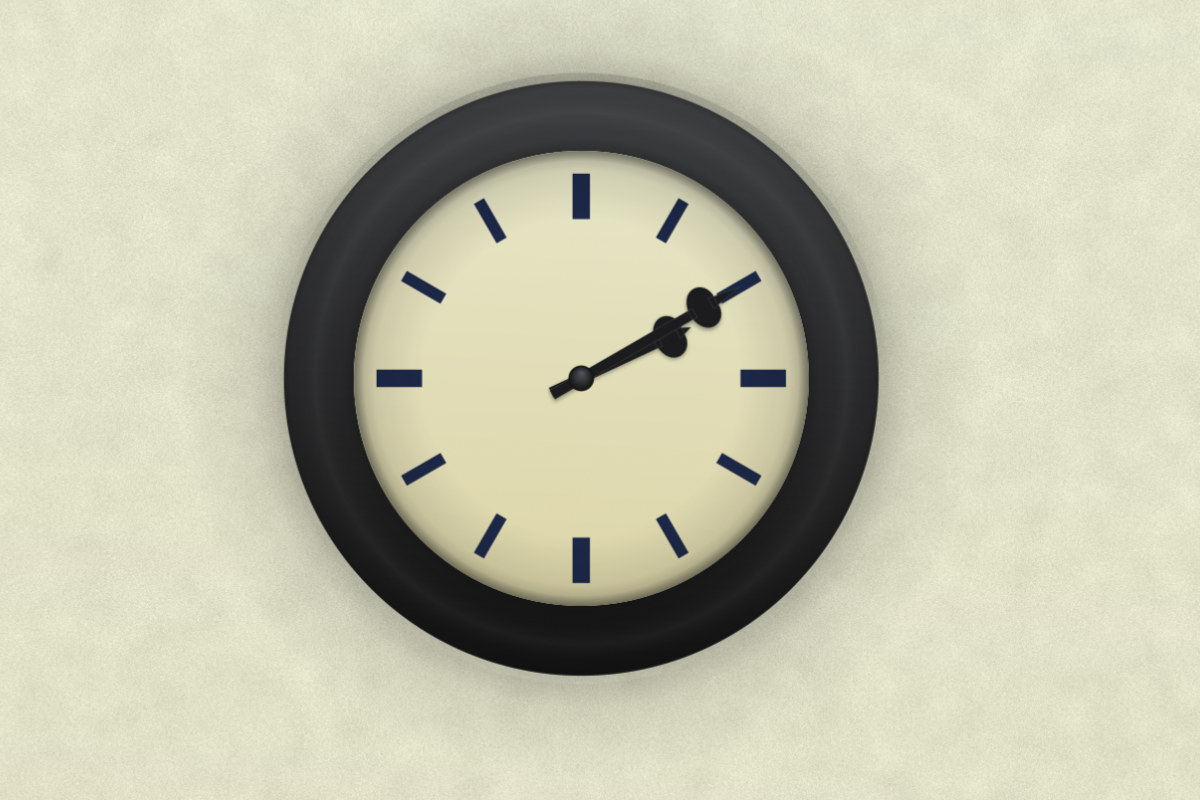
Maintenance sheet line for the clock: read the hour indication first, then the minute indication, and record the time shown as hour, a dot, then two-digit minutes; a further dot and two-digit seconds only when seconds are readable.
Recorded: 2.10
